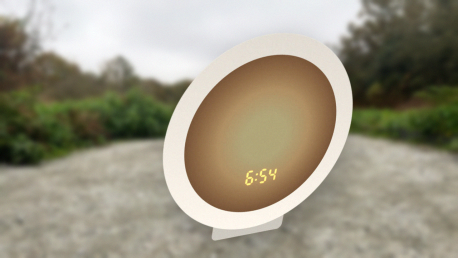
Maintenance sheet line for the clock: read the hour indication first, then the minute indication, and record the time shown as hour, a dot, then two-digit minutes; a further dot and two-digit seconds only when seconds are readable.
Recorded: 6.54
